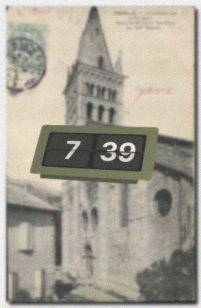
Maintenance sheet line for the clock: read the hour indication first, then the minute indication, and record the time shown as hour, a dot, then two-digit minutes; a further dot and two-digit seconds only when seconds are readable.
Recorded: 7.39
